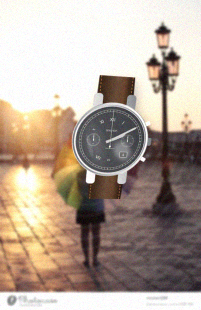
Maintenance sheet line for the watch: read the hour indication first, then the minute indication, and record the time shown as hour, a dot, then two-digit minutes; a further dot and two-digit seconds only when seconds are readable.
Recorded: 2.10
